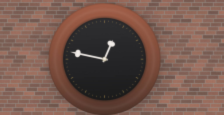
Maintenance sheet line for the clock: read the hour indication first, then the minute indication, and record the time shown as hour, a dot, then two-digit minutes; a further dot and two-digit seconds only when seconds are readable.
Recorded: 12.47
